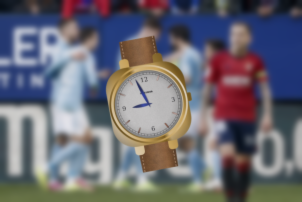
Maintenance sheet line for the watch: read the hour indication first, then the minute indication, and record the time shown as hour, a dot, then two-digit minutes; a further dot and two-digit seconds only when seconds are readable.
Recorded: 8.57
